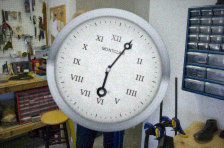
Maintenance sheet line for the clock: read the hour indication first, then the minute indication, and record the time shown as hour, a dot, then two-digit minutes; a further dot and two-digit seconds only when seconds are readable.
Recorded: 6.04
